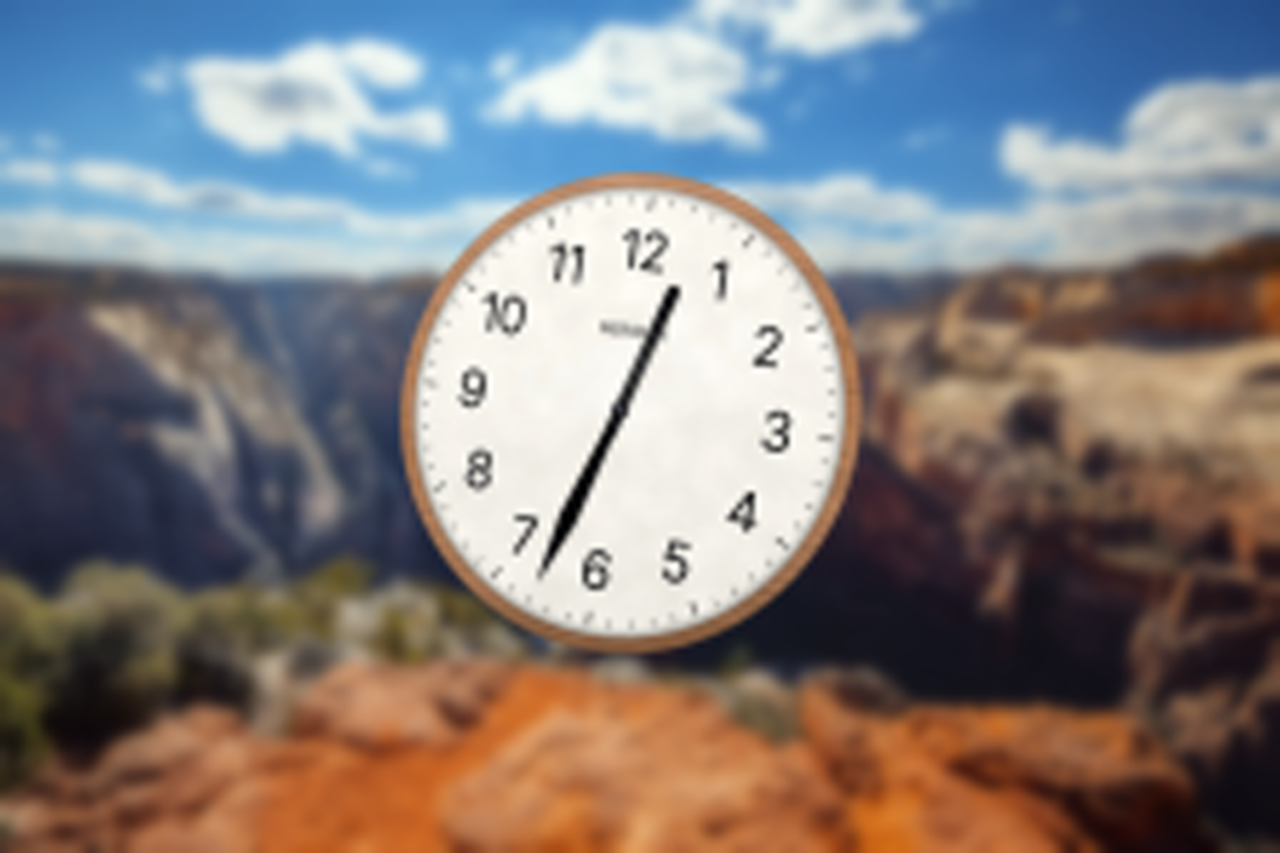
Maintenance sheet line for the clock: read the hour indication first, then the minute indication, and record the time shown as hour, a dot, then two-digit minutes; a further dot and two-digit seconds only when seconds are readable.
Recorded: 12.33
